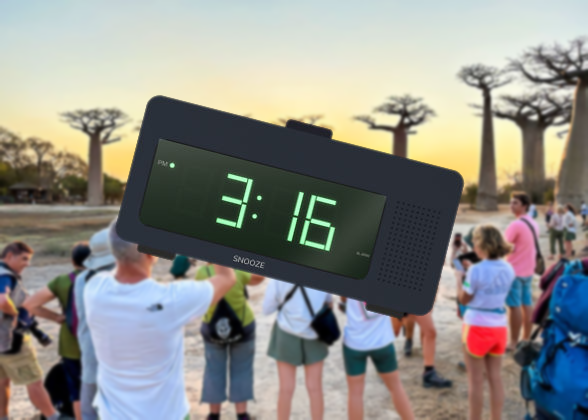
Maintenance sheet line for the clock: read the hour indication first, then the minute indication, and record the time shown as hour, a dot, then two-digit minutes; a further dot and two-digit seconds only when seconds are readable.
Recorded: 3.16
